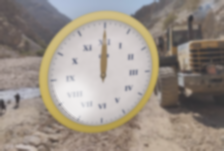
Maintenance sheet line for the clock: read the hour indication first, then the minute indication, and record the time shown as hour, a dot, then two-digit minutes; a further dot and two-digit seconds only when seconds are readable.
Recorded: 12.00
